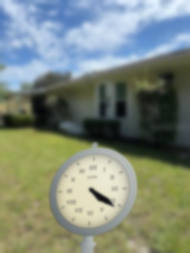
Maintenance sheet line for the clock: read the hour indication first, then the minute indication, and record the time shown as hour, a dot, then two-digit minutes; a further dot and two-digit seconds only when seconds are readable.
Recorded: 4.21
